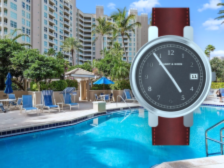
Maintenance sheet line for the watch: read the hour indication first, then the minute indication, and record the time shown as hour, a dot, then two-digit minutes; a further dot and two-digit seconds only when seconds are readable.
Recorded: 4.54
